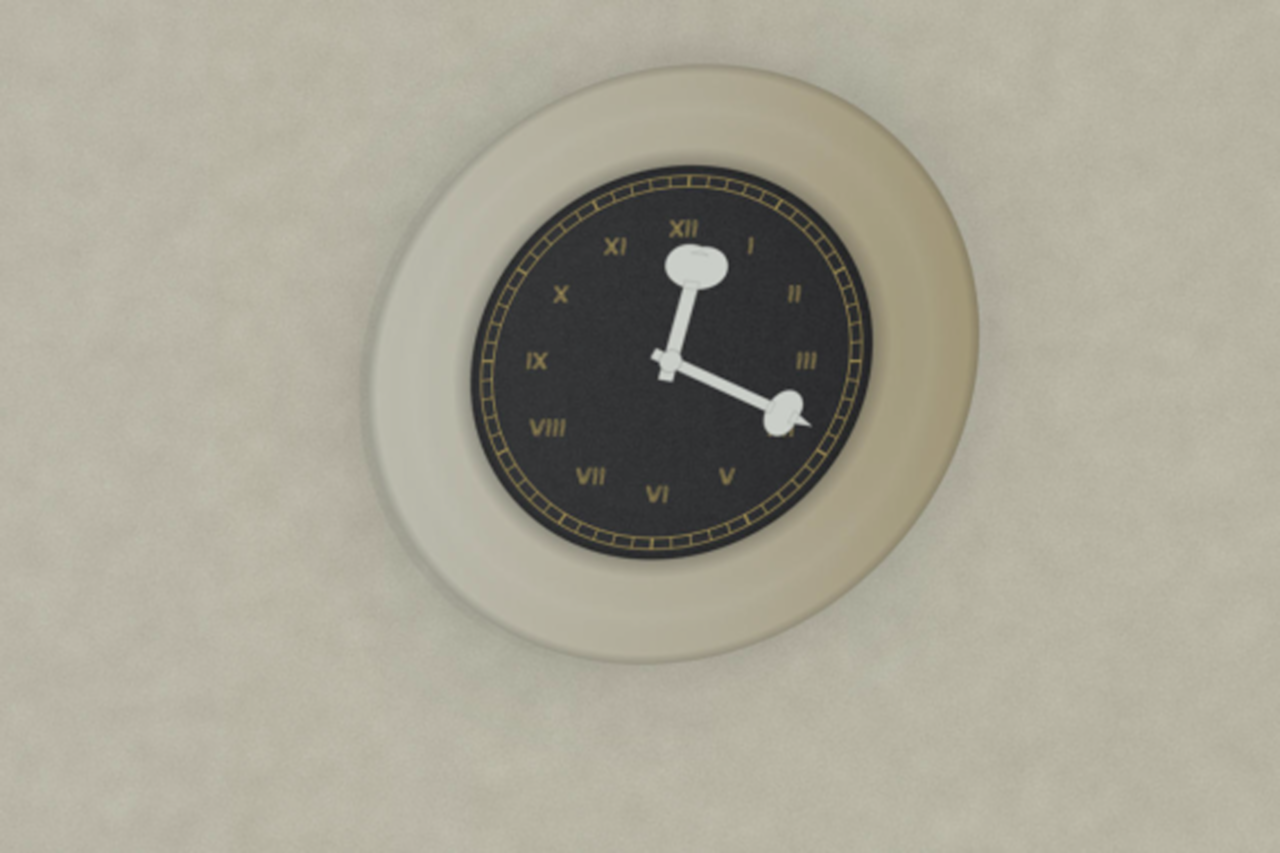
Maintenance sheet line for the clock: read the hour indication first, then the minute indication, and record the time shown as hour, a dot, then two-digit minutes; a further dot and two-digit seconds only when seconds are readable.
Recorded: 12.19
